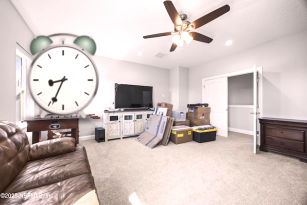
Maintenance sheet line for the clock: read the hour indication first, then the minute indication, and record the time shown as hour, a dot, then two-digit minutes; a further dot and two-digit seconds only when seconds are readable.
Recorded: 8.34
